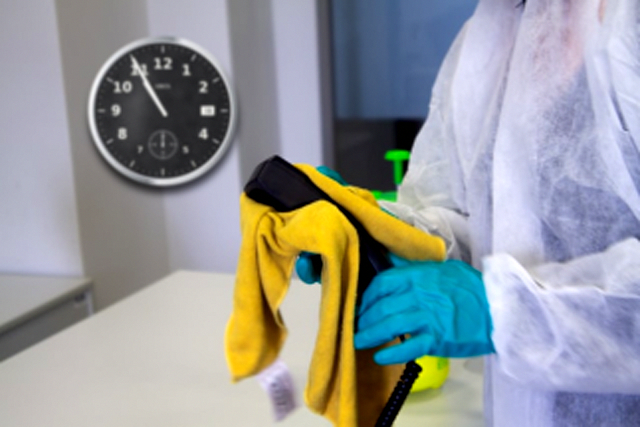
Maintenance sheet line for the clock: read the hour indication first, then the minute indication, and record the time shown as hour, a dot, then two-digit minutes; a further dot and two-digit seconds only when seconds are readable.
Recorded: 10.55
